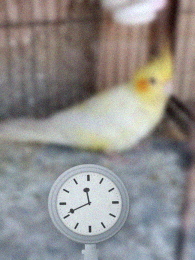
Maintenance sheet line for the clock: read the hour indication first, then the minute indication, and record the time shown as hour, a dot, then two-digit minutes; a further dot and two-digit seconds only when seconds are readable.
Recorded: 11.41
